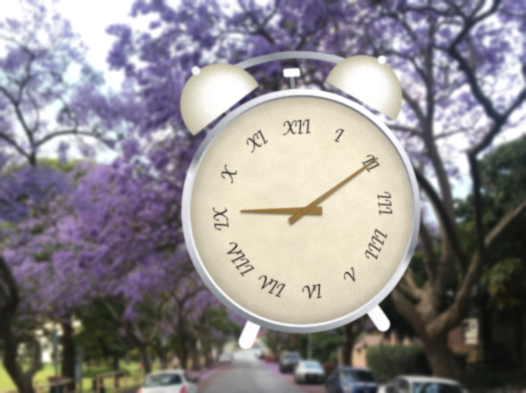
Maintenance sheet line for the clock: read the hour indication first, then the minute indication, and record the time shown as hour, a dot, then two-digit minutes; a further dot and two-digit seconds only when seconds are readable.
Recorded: 9.10
